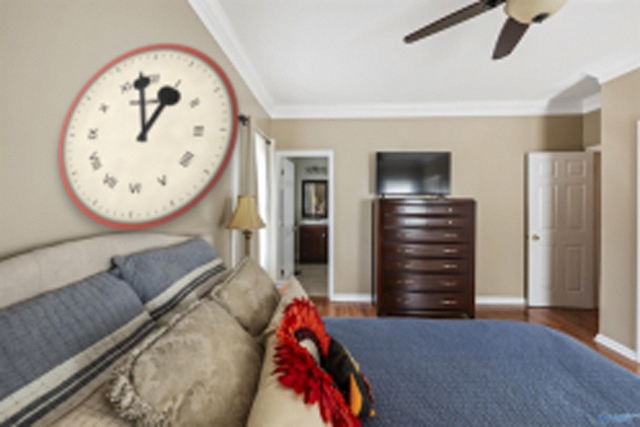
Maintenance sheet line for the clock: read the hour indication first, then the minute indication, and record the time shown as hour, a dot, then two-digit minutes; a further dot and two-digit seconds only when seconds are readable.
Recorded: 12.58
